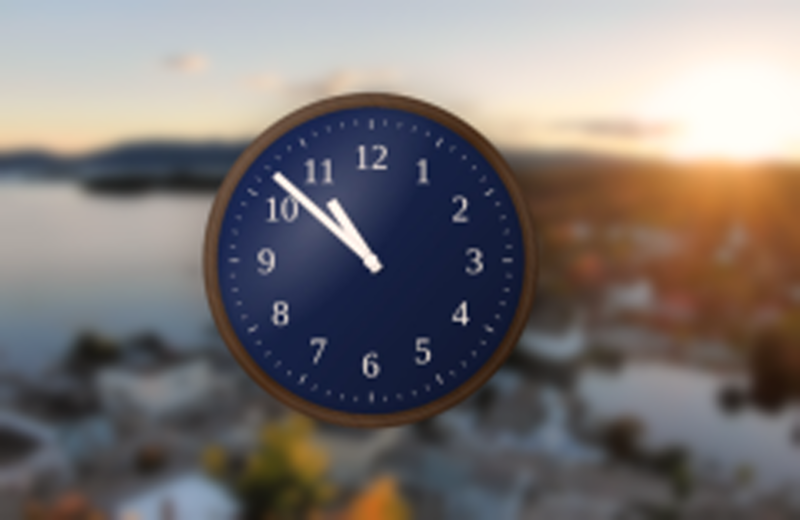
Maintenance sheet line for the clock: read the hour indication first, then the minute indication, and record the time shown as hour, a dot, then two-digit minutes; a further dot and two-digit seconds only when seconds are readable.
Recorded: 10.52
